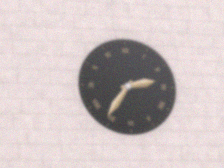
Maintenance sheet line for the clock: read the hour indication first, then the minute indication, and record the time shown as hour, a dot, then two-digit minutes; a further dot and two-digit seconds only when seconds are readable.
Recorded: 2.36
